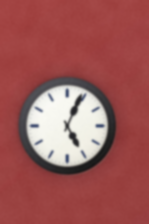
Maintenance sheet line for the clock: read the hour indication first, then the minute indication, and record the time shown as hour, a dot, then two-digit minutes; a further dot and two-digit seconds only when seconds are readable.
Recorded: 5.04
